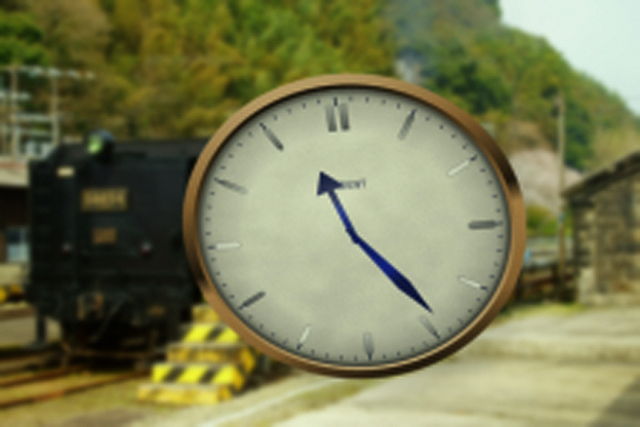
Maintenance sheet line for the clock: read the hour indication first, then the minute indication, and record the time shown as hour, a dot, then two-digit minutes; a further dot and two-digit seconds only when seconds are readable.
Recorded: 11.24
